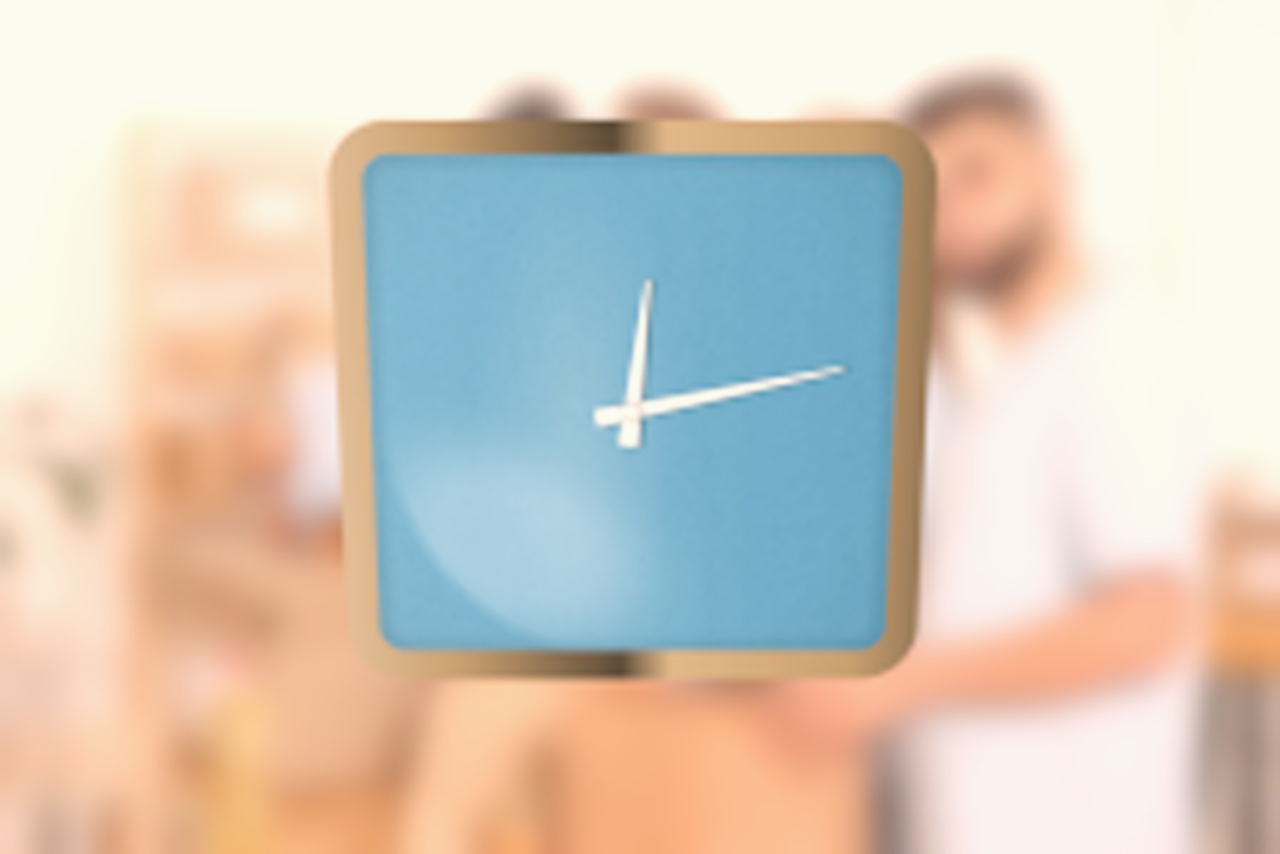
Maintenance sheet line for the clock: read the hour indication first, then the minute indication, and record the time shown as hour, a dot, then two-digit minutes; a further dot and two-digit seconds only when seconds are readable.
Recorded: 12.13
